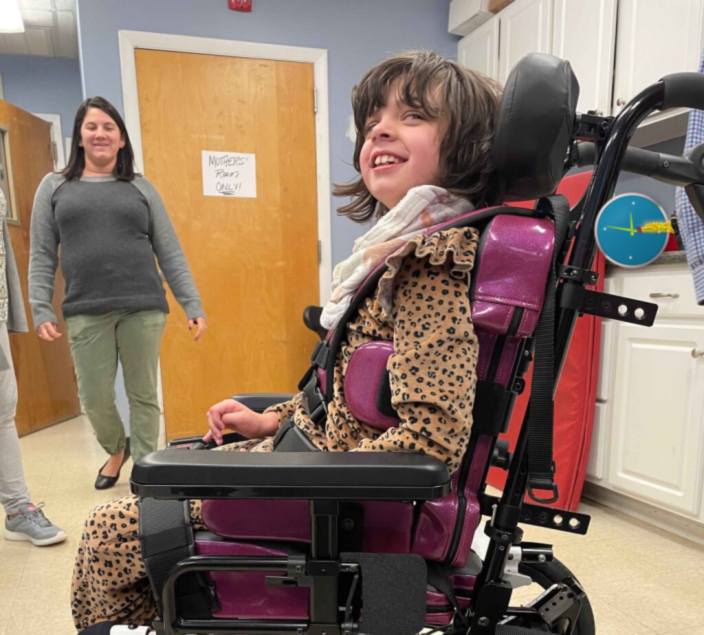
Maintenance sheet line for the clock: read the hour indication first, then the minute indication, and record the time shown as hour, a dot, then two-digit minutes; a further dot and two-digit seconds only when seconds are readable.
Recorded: 11.46
